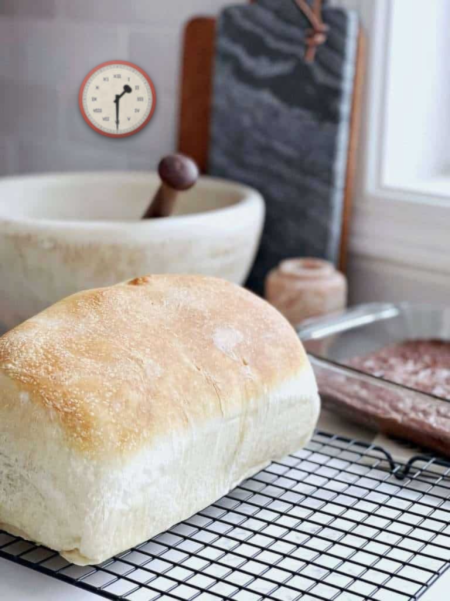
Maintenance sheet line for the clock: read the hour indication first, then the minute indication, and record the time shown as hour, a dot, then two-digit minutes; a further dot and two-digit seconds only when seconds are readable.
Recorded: 1.30
